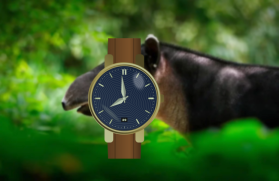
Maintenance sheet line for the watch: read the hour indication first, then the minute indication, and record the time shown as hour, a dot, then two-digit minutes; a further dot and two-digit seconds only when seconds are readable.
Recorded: 7.59
